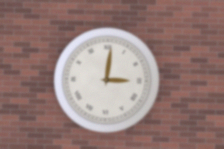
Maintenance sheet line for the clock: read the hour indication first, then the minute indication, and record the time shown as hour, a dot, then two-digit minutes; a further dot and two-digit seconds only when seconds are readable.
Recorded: 3.01
